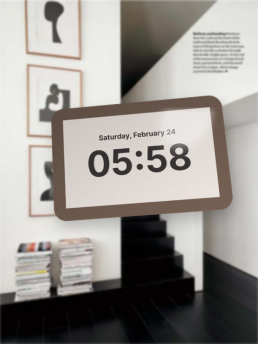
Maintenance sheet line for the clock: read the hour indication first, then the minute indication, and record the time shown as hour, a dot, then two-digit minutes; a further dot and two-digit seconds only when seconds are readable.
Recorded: 5.58
